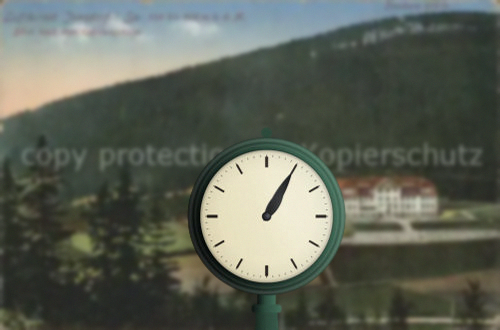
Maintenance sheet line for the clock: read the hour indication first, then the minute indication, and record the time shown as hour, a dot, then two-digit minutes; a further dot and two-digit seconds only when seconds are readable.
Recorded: 1.05
